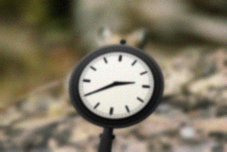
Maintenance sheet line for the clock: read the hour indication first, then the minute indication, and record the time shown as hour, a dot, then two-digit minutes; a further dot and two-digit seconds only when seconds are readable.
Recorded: 2.40
